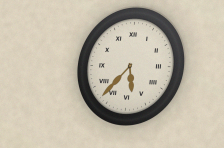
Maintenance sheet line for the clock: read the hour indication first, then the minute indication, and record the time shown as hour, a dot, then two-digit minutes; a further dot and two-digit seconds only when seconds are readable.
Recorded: 5.37
